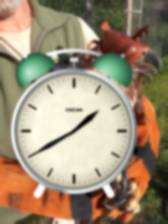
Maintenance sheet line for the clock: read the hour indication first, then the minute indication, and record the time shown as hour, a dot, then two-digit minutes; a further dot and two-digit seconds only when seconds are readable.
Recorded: 1.40
